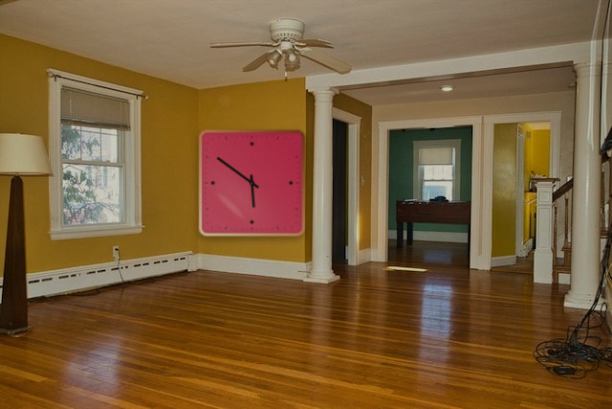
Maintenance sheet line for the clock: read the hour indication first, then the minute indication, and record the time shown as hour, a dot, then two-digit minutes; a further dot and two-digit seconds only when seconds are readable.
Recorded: 5.51
